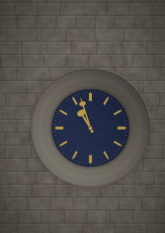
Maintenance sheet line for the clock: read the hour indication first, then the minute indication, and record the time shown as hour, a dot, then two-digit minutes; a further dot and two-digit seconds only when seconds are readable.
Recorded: 10.57
